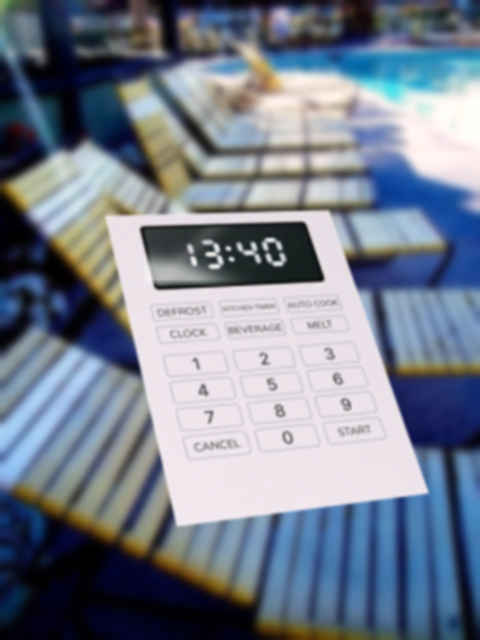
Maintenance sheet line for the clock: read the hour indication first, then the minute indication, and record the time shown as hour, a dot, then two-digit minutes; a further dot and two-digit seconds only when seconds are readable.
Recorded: 13.40
